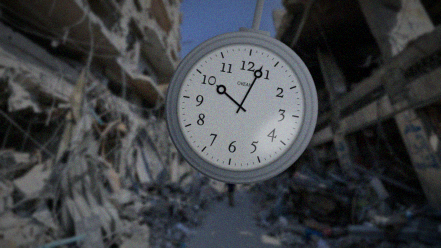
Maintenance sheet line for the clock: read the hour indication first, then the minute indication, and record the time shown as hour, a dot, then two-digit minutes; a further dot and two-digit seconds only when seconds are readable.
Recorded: 10.03
